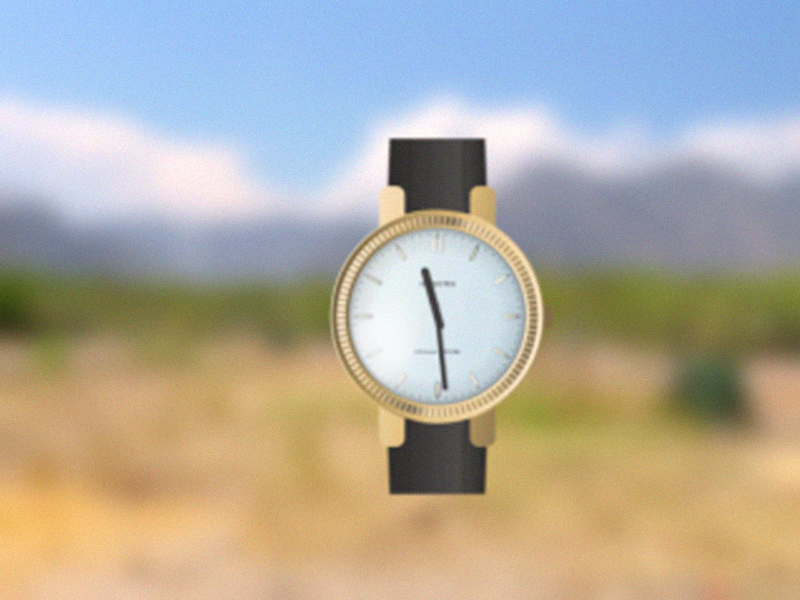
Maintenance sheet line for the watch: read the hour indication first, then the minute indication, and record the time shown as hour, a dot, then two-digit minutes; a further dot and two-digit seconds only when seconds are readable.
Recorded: 11.29
